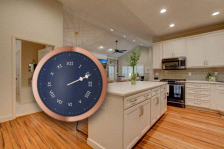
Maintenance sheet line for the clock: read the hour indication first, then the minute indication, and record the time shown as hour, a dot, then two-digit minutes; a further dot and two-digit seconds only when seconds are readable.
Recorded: 2.11
